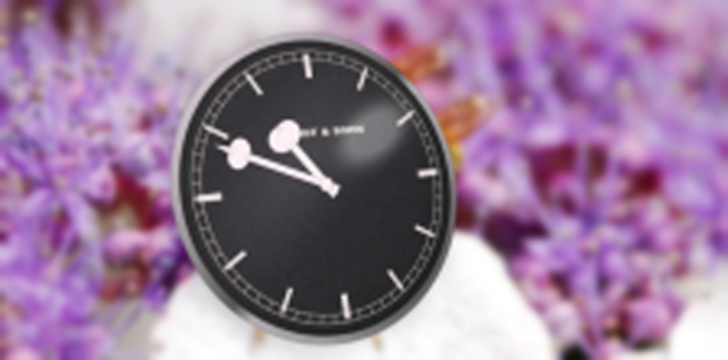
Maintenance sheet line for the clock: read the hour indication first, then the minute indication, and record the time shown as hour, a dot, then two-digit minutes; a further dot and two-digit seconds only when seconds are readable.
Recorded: 10.49
